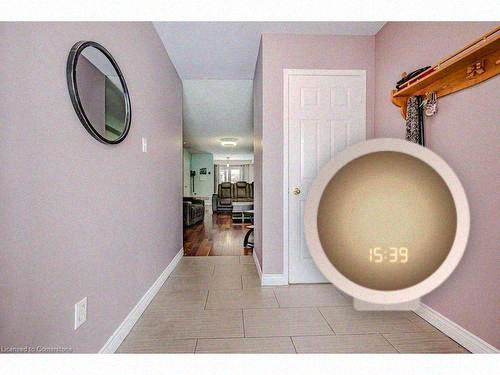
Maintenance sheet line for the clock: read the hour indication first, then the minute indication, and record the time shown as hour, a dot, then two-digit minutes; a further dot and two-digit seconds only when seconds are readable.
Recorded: 15.39
